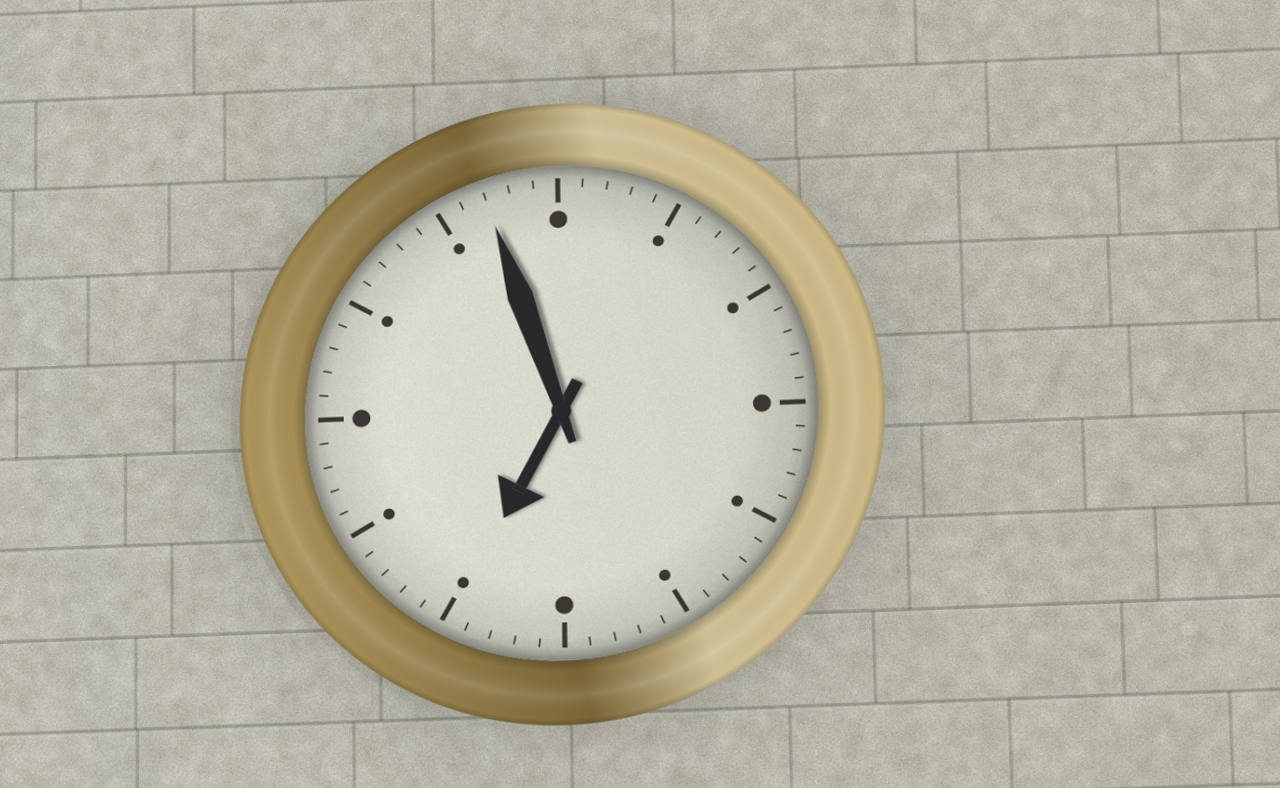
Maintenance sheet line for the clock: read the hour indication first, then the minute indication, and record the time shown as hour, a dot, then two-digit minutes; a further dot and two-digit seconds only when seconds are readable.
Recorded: 6.57
